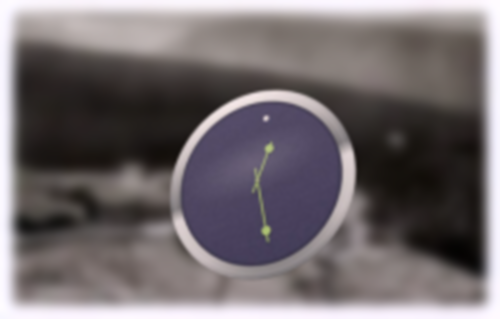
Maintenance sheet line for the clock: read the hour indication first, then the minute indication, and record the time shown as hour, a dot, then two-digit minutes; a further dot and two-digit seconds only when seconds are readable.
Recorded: 12.27
